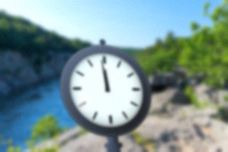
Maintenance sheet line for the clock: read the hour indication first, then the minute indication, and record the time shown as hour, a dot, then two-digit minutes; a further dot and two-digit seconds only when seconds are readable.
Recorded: 11.59
